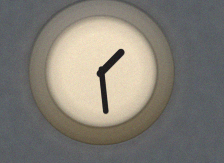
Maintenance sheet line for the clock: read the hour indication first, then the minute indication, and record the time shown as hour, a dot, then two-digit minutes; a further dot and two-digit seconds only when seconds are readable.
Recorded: 1.29
